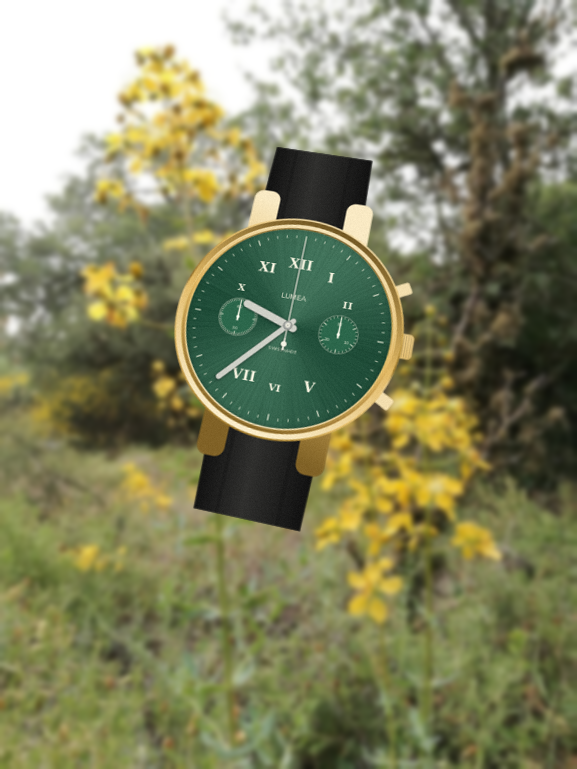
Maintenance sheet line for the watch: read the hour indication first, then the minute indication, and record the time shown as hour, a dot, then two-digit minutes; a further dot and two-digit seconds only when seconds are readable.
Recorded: 9.37
